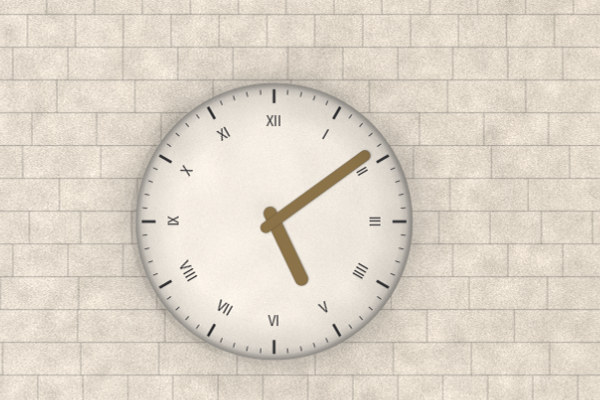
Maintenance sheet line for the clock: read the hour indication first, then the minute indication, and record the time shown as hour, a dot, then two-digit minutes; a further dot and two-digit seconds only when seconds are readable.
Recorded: 5.09
